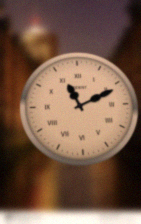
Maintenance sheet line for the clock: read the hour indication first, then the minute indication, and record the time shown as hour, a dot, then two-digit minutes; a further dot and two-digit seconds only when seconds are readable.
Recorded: 11.11
